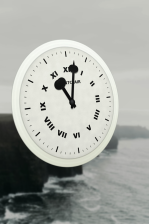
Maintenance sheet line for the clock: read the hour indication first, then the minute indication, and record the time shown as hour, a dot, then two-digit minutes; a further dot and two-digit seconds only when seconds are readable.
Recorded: 11.02
